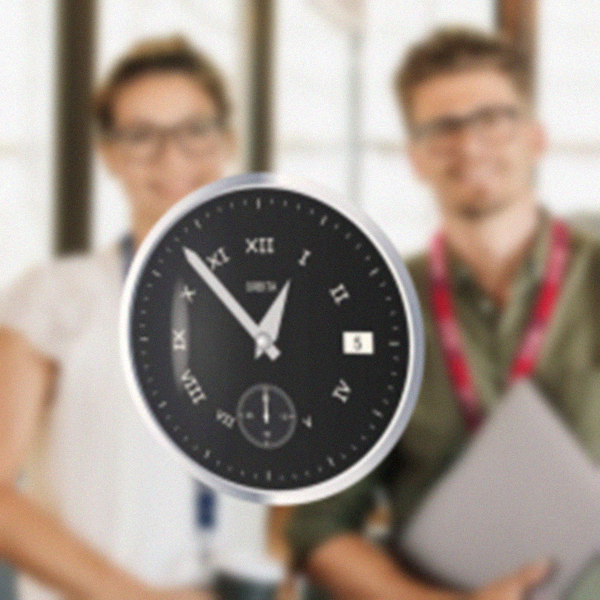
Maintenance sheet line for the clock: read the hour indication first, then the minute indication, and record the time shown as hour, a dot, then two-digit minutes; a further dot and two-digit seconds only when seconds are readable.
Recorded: 12.53
